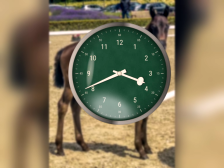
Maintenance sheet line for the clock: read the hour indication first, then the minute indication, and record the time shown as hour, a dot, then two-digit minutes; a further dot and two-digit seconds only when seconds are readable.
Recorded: 3.41
